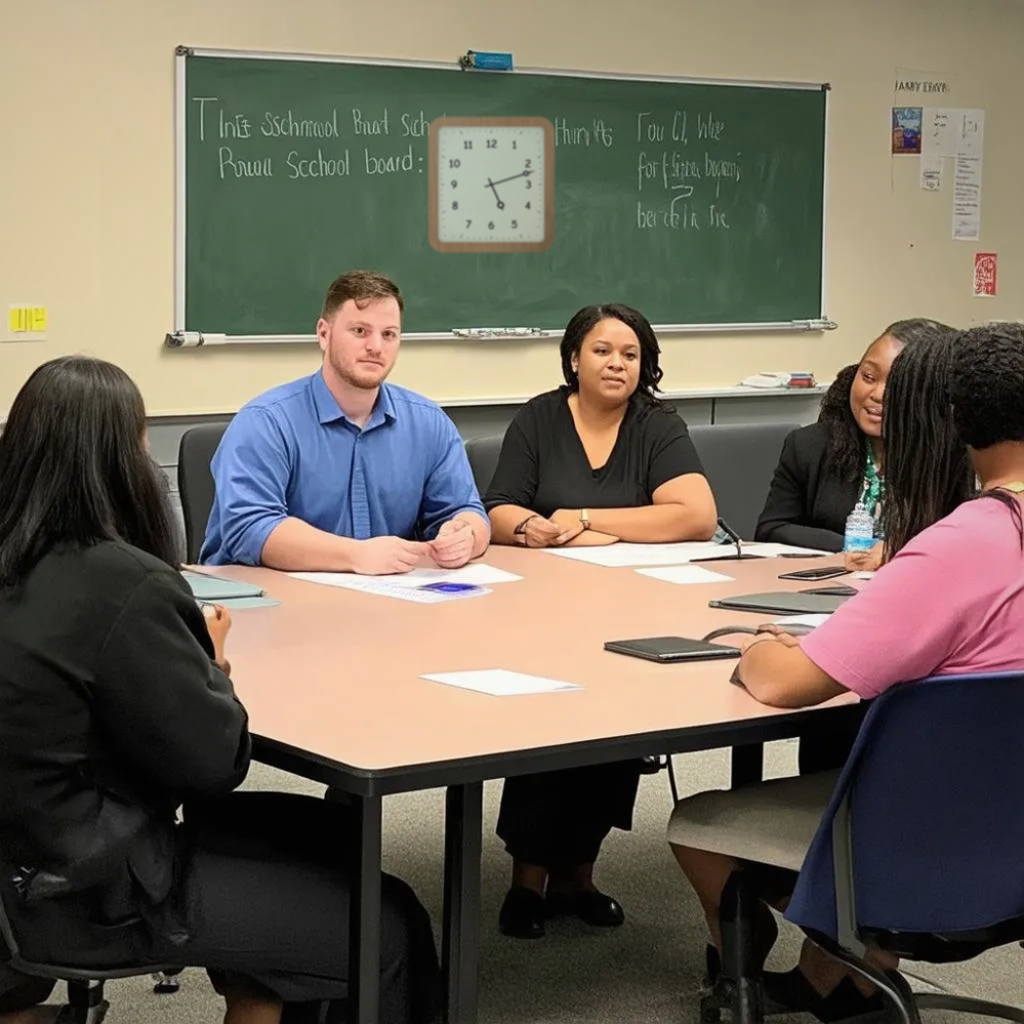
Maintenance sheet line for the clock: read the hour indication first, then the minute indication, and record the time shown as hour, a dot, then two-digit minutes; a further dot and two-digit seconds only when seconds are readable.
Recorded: 5.12
